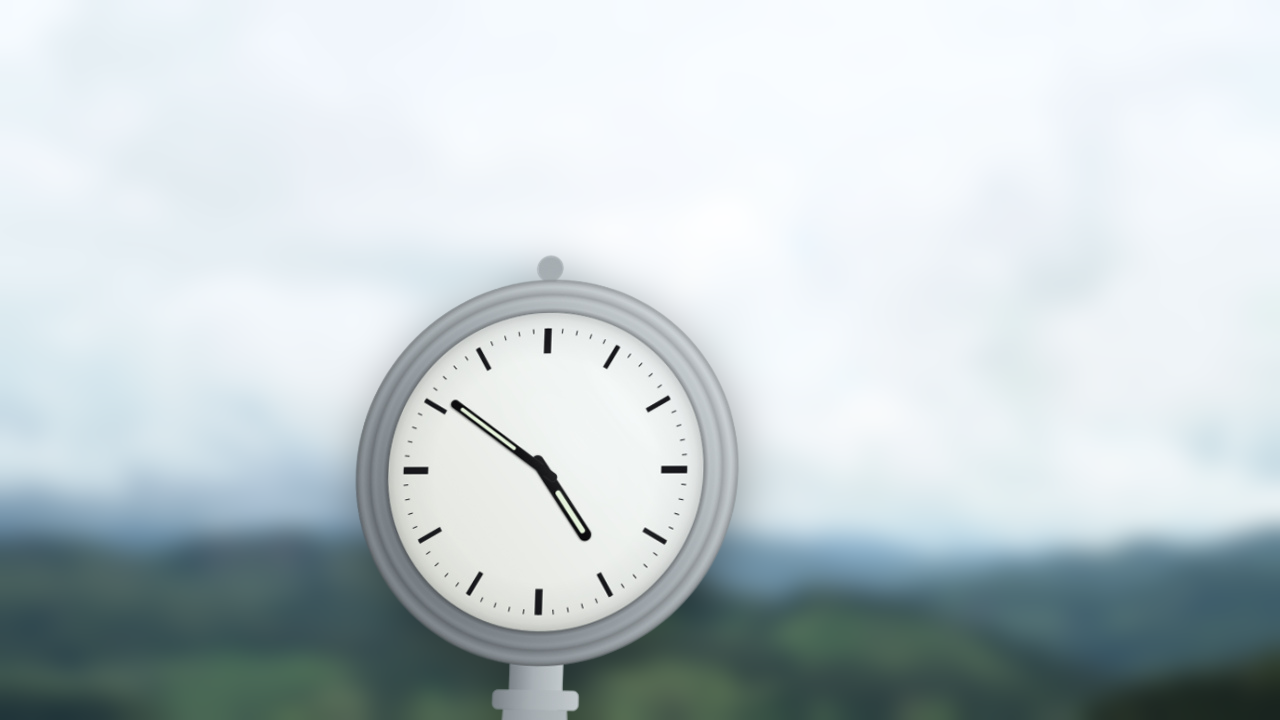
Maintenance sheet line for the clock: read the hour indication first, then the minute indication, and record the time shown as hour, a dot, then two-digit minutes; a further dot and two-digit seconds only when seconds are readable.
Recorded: 4.51
